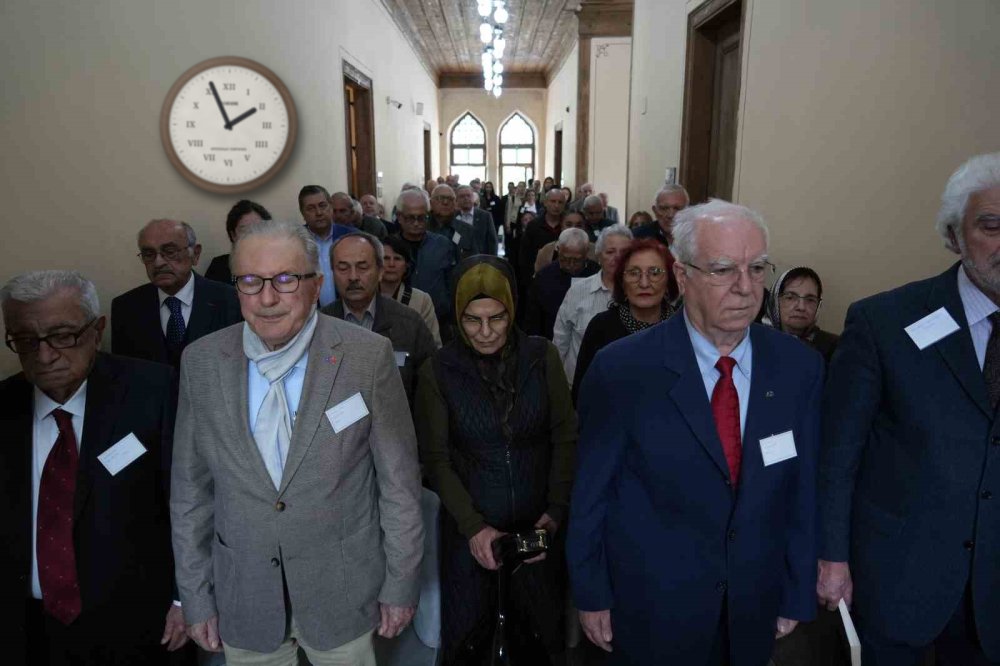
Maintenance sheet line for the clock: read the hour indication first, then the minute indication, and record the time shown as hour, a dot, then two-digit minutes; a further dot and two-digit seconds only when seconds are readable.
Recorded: 1.56
